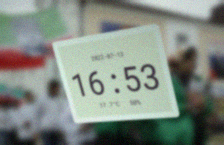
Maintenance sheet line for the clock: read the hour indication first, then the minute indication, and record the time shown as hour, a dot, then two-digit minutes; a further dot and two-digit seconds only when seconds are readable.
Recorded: 16.53
